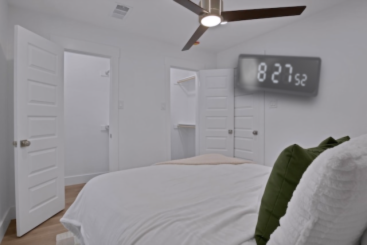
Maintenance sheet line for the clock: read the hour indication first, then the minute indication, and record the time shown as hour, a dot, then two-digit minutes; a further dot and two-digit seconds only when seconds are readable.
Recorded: 8.27
